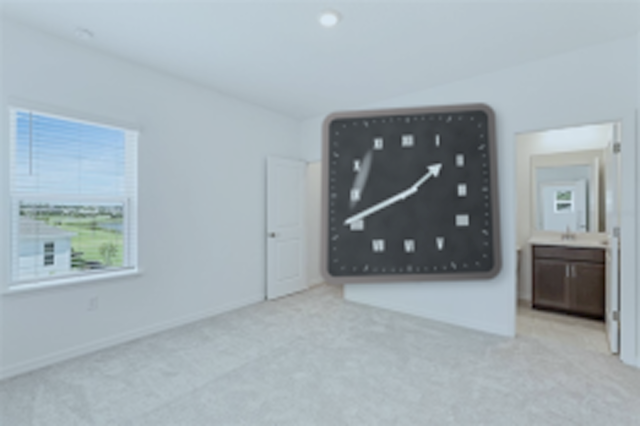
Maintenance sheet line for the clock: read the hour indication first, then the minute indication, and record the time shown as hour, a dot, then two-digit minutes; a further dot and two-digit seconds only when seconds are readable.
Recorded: 1.41
